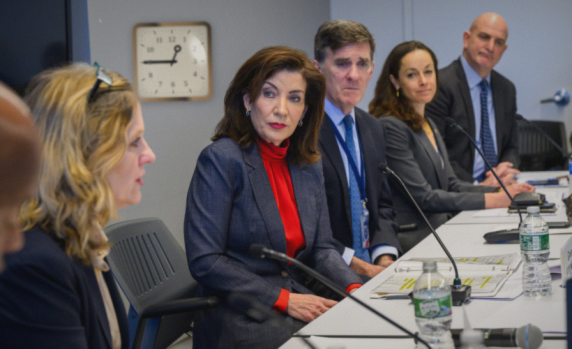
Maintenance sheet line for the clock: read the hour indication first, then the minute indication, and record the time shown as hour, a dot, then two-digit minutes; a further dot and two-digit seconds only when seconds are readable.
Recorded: 12.45
